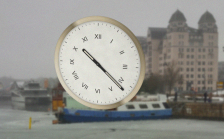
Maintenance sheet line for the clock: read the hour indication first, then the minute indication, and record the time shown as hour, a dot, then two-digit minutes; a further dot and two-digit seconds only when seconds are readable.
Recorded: 10.22
